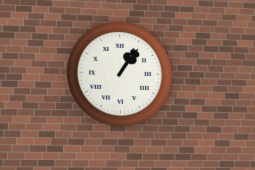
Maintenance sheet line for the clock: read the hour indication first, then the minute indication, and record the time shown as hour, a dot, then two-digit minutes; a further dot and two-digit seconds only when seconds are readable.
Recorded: 1.06
